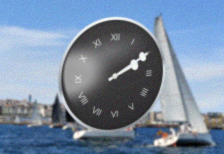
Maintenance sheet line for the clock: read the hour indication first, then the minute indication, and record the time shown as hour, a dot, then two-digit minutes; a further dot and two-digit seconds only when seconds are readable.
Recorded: 2.10
